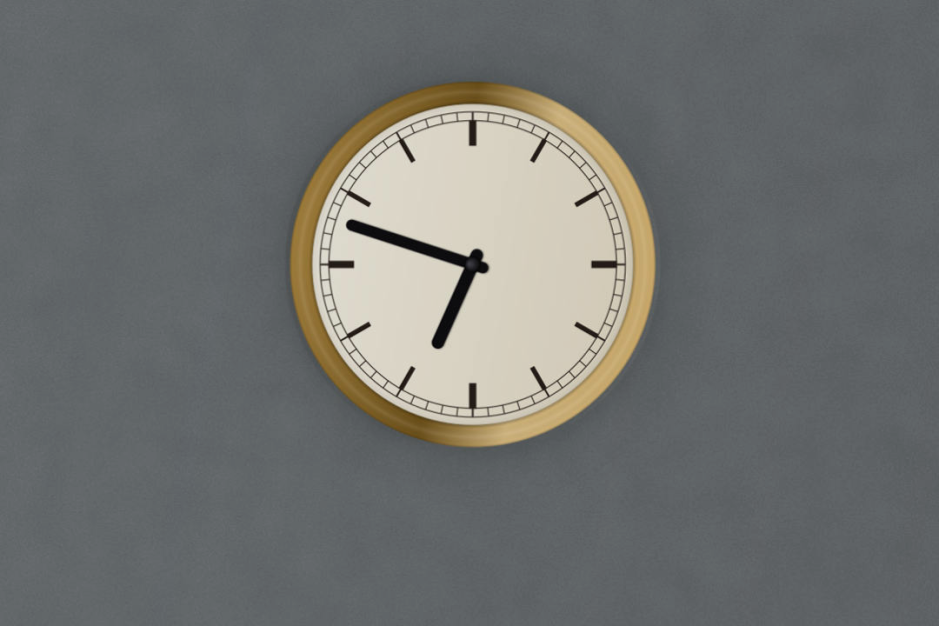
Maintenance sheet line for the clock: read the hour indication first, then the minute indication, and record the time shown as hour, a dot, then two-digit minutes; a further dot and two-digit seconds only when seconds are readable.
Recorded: 6.48
